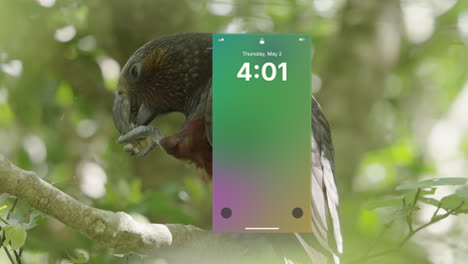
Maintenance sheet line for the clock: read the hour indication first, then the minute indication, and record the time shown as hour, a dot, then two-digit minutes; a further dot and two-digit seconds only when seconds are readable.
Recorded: 4.01
